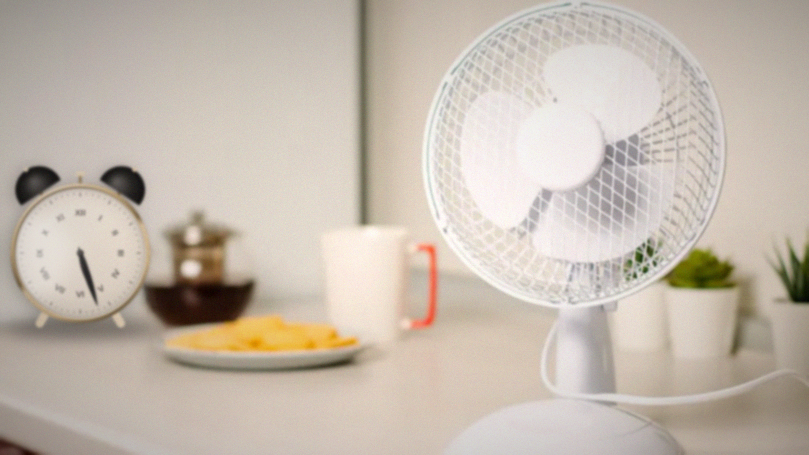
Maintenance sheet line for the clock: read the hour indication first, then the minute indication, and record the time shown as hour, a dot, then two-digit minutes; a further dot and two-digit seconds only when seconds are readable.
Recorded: 5.27
